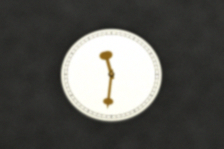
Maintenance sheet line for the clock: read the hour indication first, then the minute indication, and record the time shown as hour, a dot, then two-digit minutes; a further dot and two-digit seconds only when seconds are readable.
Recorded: 11.31
